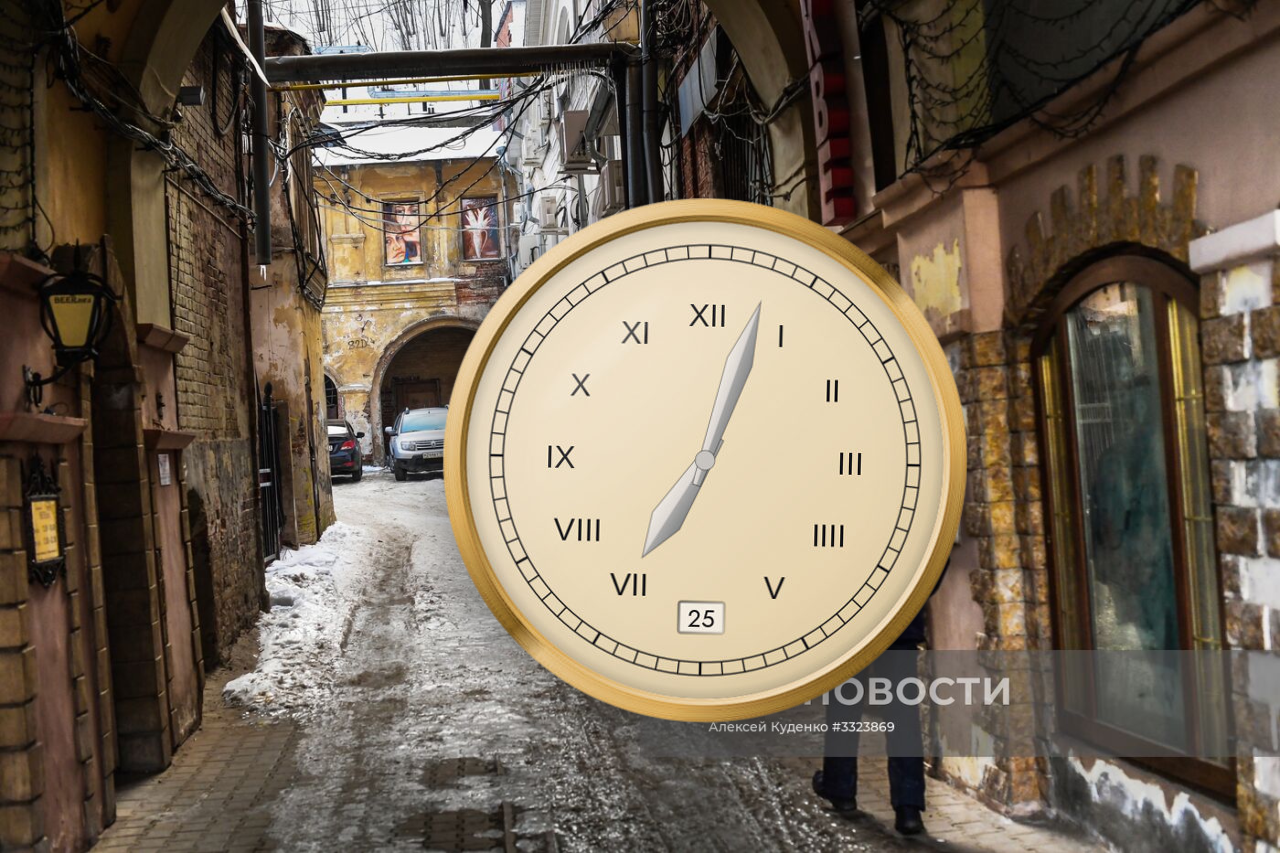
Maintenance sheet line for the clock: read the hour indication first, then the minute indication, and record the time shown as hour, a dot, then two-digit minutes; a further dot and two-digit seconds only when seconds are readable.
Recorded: 7.03
